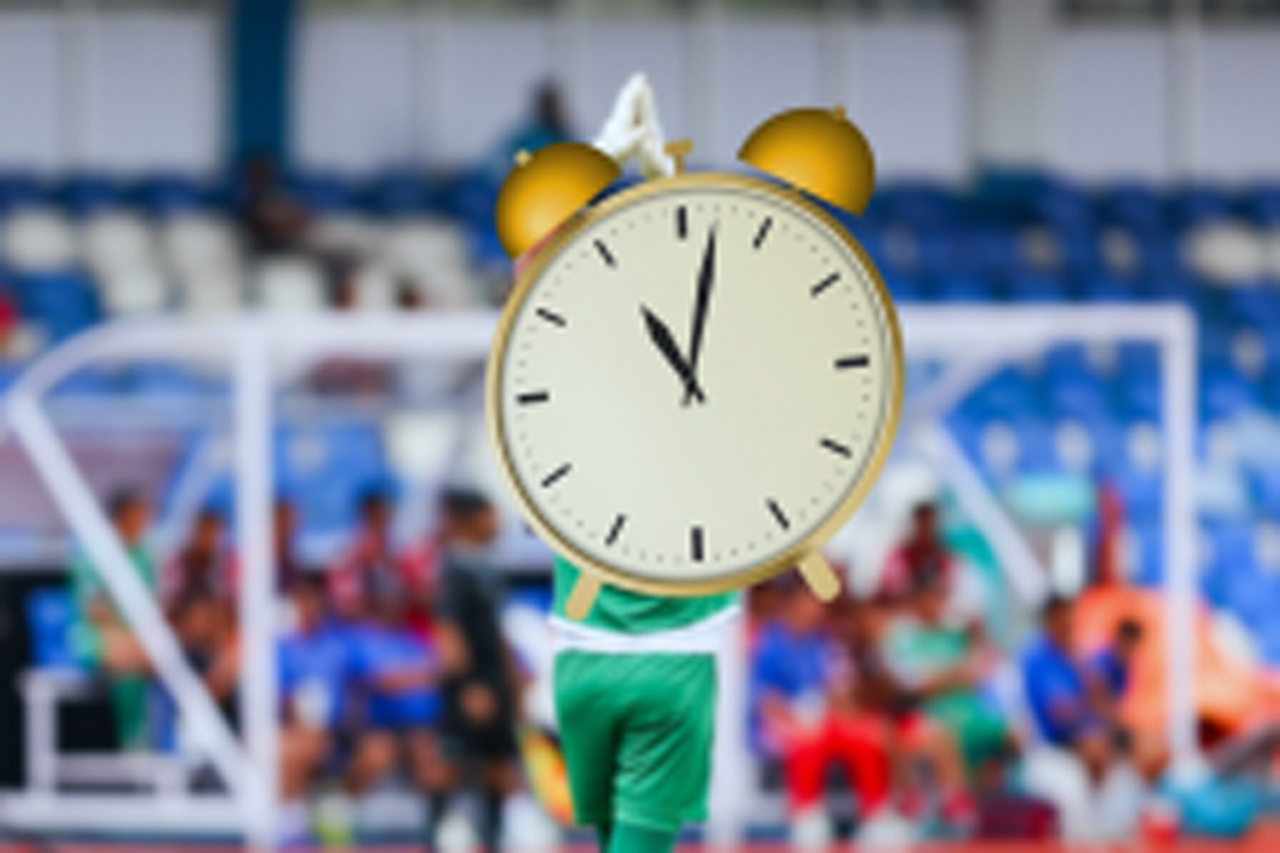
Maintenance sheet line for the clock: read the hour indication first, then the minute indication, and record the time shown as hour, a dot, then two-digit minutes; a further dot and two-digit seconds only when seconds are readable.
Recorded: 11.02
